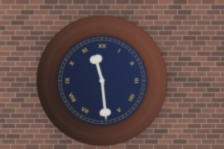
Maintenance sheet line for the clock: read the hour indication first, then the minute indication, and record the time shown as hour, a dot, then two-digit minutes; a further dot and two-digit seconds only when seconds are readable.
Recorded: 11.29
